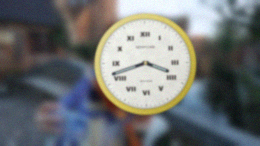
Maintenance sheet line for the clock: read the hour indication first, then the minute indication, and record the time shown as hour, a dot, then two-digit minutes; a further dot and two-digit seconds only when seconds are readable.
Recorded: 3.42
